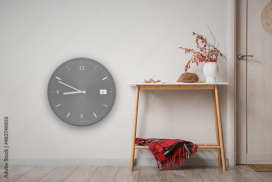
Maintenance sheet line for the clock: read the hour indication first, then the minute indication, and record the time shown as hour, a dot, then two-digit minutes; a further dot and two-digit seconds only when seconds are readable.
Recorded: 8.49
